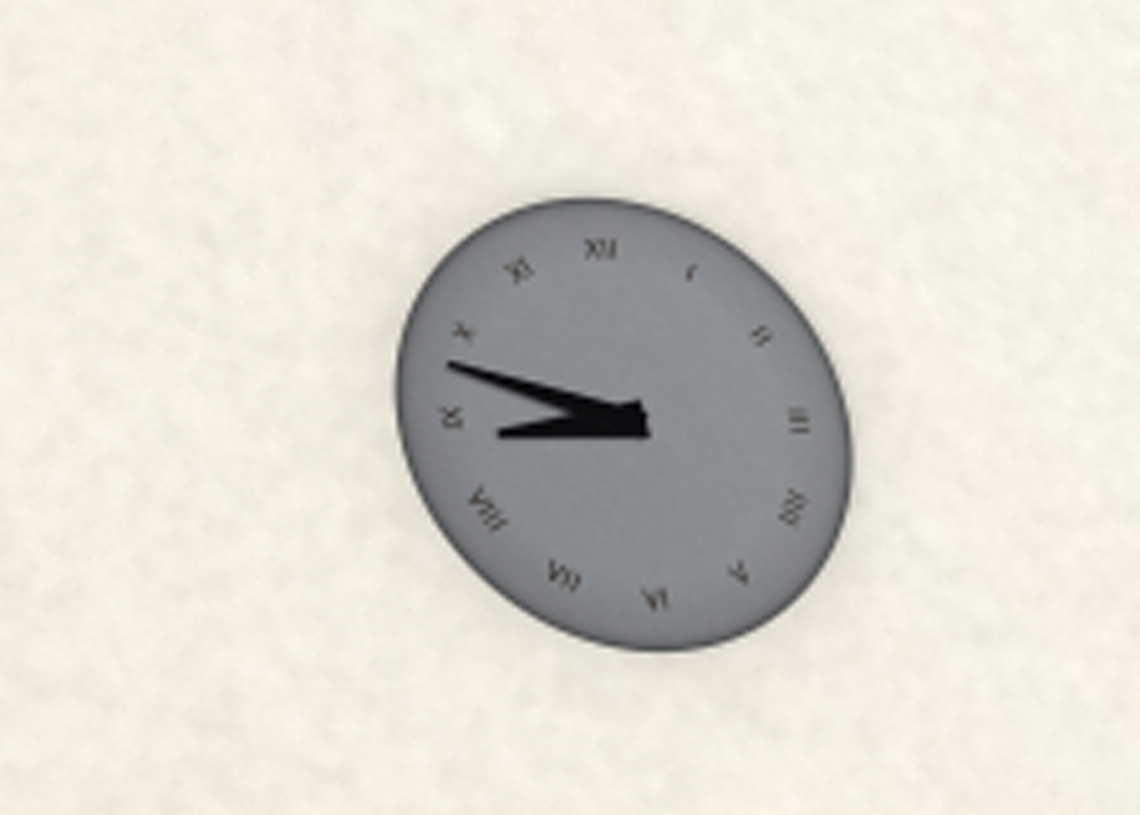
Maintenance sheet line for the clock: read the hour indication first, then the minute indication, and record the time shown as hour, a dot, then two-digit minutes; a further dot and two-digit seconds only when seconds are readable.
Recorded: 8.48
